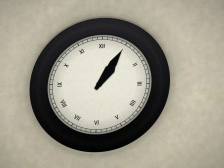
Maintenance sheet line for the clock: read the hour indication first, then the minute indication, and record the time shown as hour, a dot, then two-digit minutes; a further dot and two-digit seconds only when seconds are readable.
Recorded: 1.05
